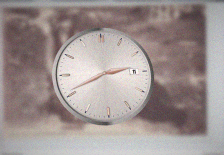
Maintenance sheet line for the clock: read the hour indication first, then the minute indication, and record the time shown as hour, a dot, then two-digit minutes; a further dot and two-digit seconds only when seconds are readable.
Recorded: 2.41
